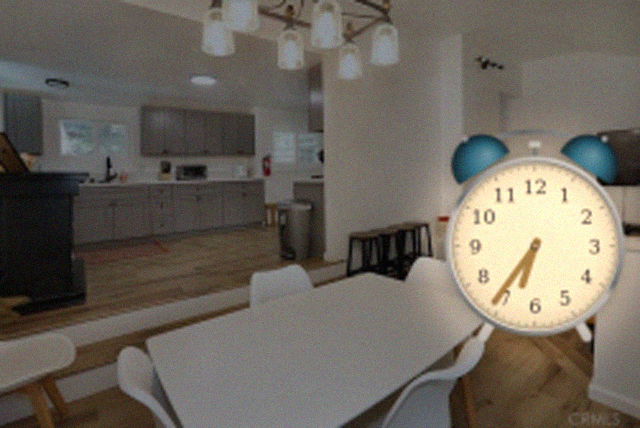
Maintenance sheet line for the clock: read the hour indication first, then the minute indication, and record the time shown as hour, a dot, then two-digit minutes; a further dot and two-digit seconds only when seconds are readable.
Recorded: 6.36
